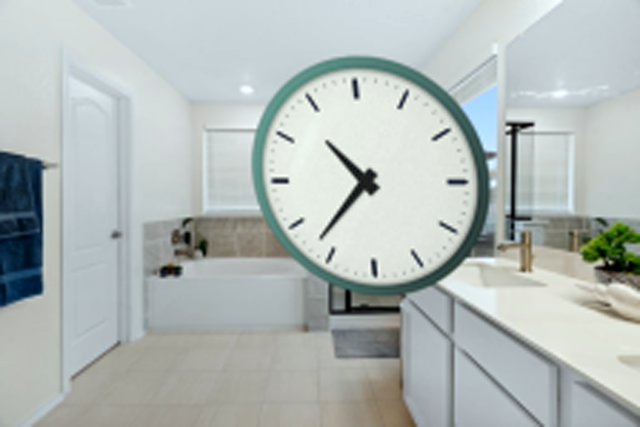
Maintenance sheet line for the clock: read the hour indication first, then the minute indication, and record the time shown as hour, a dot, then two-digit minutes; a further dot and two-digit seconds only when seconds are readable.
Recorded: 10.37
